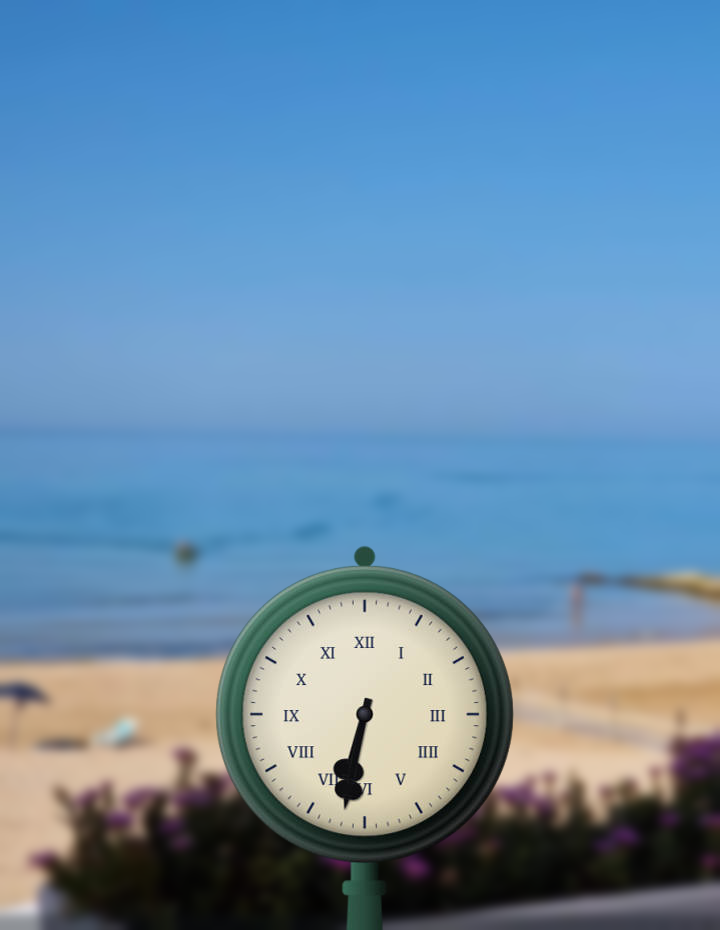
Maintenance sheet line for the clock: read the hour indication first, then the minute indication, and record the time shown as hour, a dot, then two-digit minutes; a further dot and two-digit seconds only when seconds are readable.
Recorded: 6.32
